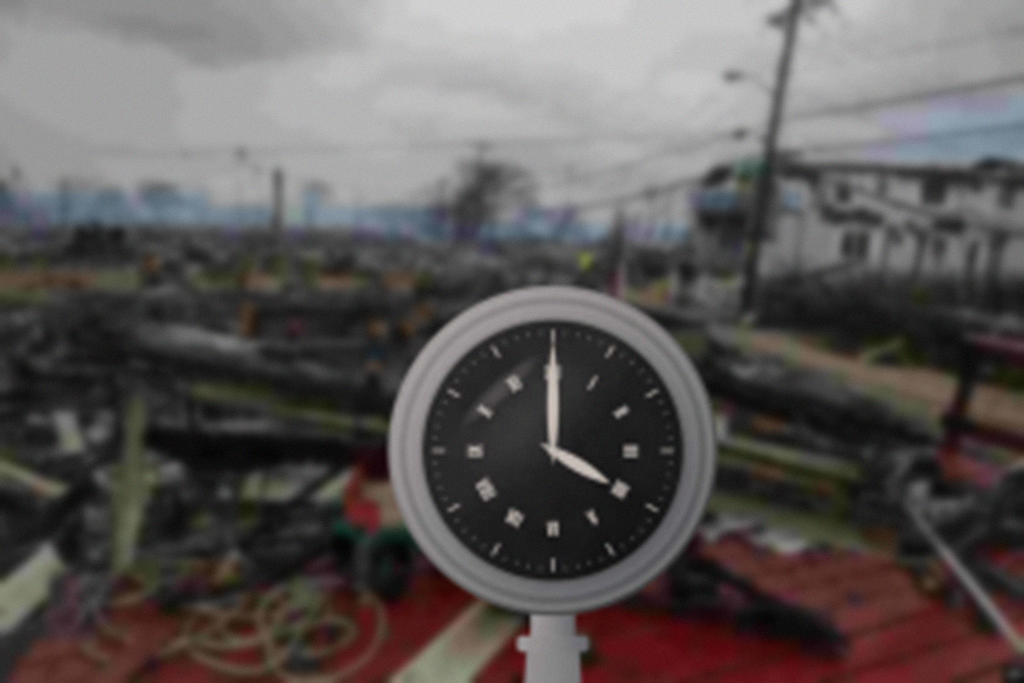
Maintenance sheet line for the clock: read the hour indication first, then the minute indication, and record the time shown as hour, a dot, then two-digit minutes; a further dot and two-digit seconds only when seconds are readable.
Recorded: 4.00
